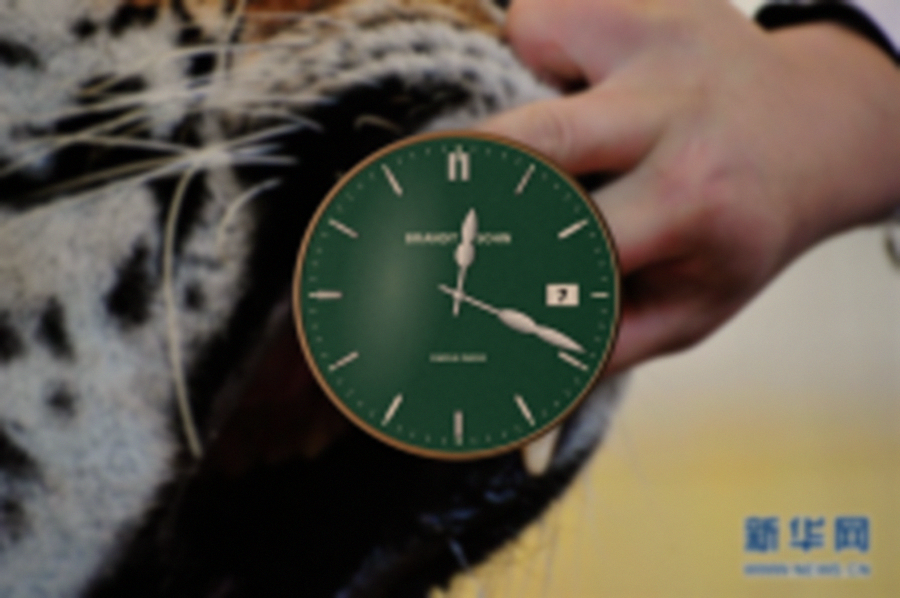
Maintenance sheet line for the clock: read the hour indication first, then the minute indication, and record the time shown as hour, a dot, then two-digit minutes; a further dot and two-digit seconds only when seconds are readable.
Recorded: 12.19
